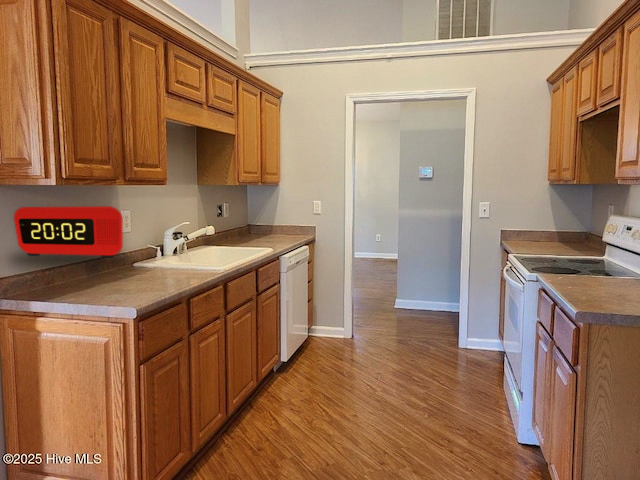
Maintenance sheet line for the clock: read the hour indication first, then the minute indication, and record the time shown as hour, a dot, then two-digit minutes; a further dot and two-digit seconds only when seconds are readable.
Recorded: 20.02
